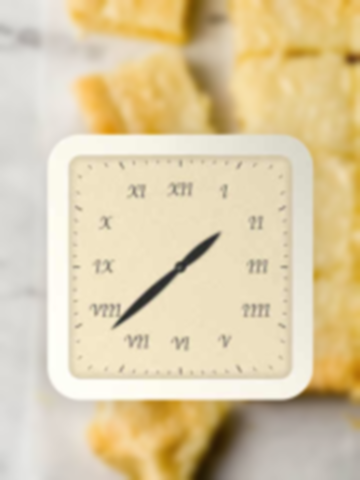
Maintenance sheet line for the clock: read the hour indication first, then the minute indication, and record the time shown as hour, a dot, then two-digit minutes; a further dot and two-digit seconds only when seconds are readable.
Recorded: 1.38
